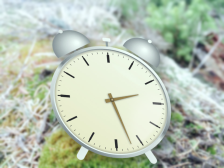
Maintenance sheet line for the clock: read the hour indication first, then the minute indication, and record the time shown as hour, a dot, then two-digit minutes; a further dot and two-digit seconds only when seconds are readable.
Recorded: 2.27
